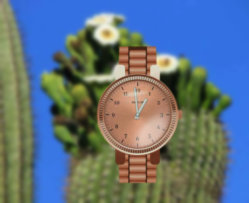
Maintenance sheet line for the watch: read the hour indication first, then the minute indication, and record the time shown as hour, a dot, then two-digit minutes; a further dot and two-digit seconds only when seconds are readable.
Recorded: 12.59
